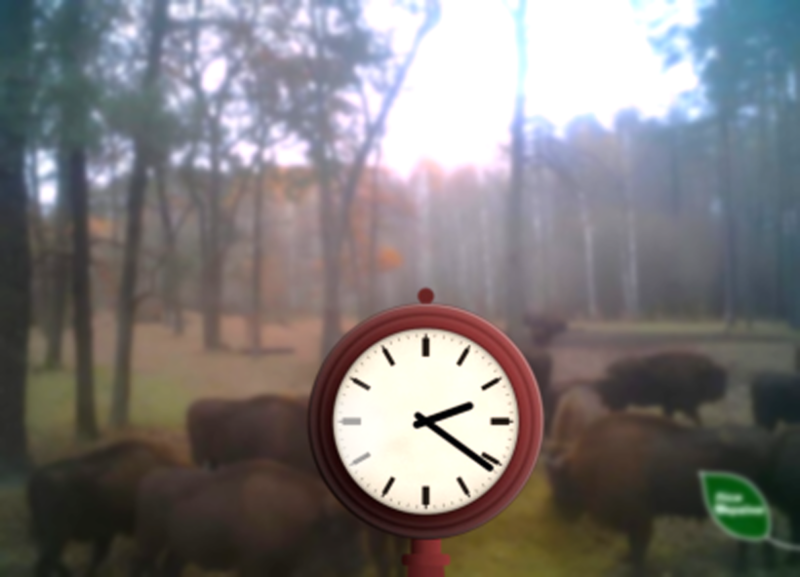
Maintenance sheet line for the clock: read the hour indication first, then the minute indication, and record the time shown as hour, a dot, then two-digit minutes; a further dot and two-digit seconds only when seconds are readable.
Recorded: 2.21
